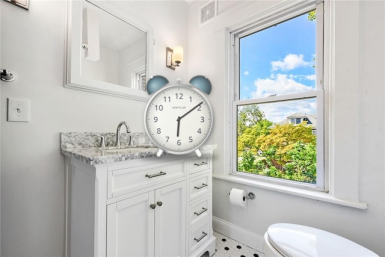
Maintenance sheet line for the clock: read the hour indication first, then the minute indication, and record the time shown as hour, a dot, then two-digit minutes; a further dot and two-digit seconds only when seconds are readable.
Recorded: 6.09
